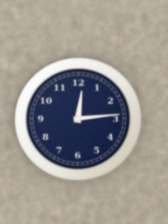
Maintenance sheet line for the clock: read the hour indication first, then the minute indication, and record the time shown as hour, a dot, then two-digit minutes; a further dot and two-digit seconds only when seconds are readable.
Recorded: 12.14
